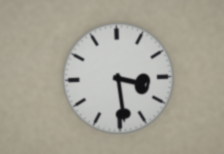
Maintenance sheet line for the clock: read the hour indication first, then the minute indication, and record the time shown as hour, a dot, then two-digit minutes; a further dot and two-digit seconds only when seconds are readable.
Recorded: 3.29
